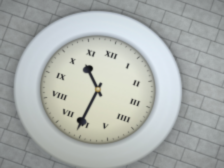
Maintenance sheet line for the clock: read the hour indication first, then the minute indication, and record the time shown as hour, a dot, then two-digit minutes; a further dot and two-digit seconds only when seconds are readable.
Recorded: 10.31
